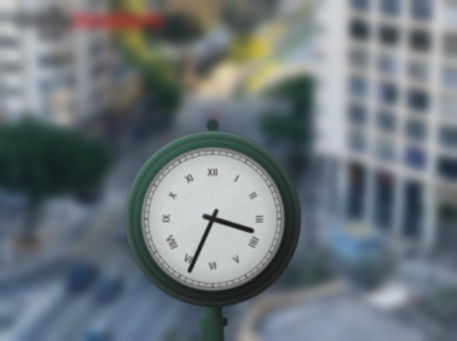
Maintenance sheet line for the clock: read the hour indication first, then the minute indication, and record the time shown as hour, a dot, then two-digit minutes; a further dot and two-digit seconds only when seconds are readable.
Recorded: 3.34
